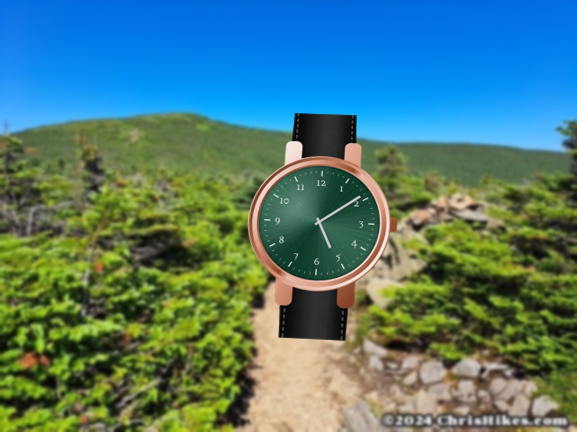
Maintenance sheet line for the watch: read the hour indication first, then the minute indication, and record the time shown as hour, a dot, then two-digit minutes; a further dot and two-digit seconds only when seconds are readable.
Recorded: 5.09
